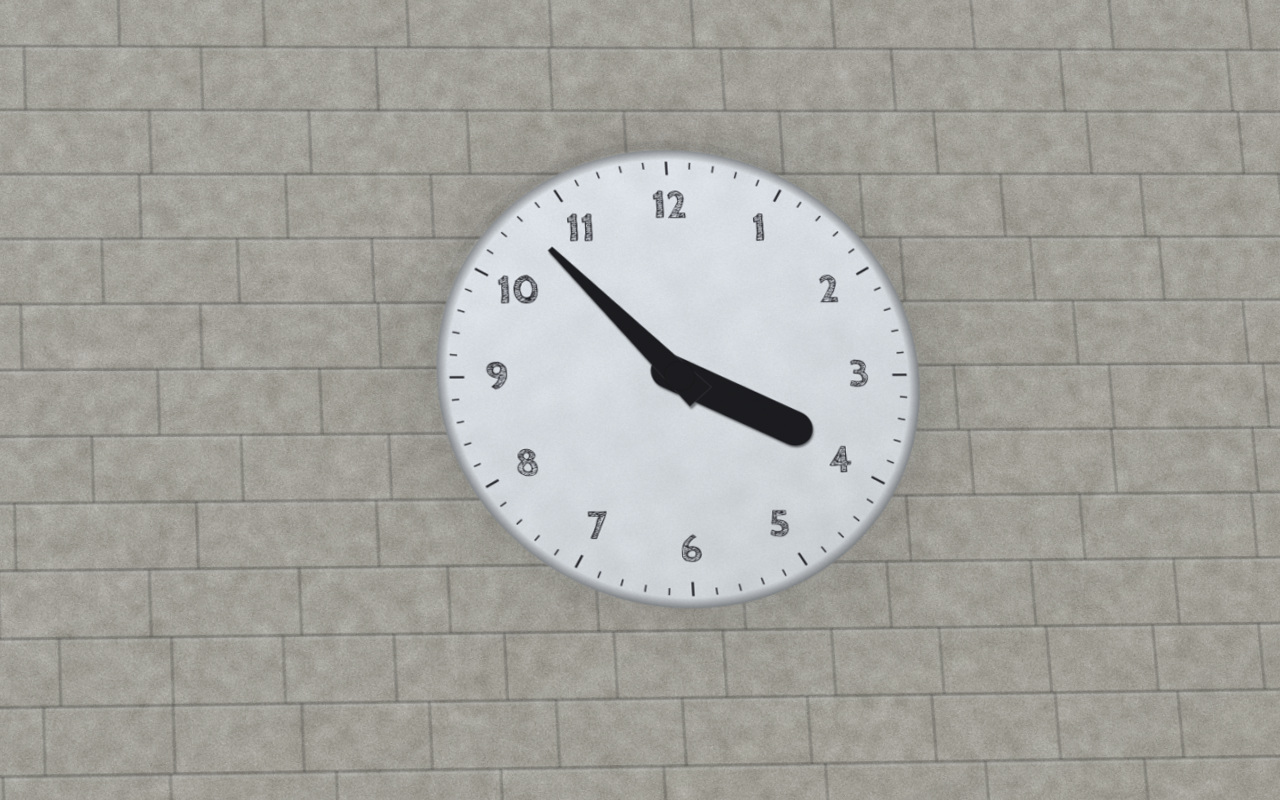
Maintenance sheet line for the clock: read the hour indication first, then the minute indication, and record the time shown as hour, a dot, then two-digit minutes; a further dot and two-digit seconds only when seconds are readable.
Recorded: 3.53
